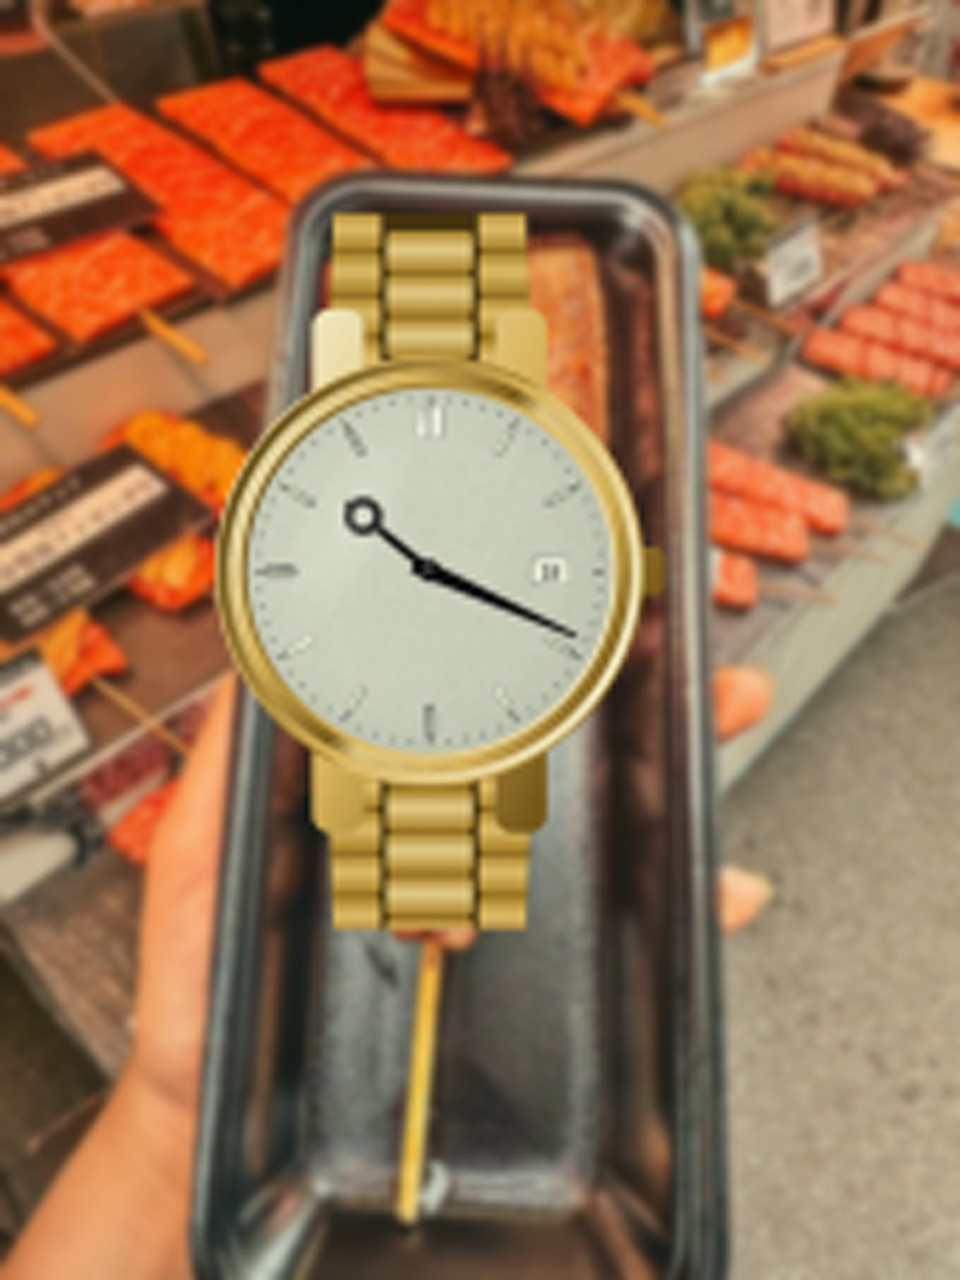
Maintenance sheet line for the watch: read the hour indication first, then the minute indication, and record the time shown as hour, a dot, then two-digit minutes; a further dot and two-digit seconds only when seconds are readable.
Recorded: 10.19
